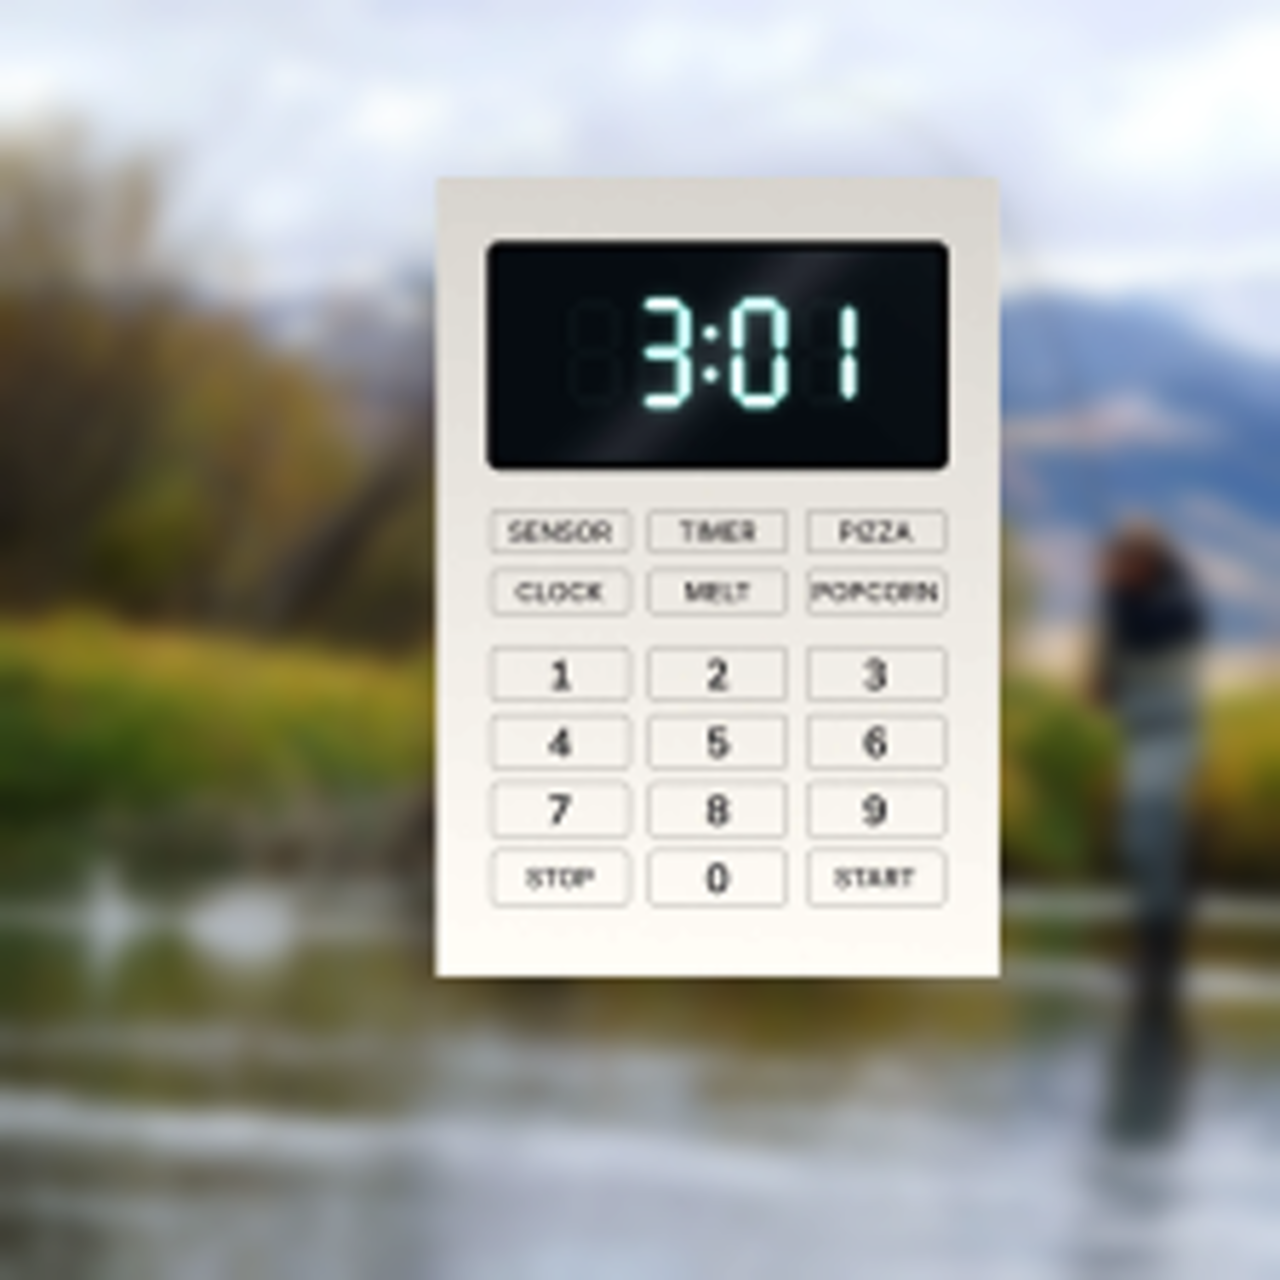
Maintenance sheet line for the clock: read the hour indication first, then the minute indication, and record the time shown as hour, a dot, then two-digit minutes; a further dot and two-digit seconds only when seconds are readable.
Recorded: 3.01
